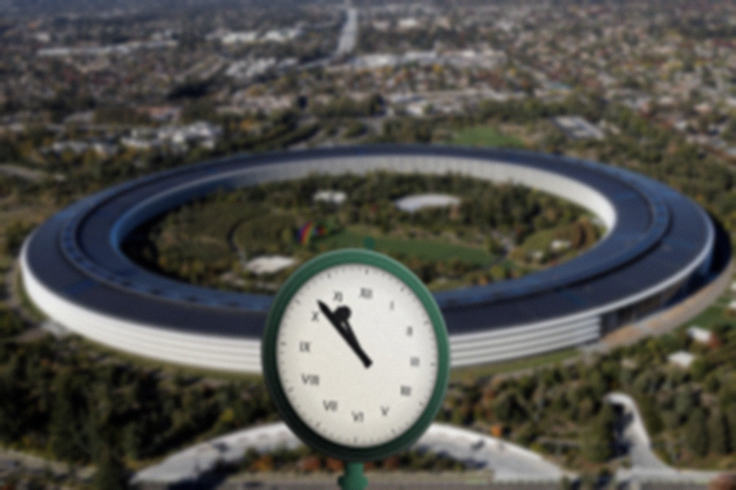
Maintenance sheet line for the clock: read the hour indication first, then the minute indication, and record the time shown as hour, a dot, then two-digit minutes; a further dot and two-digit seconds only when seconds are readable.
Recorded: 10.52
